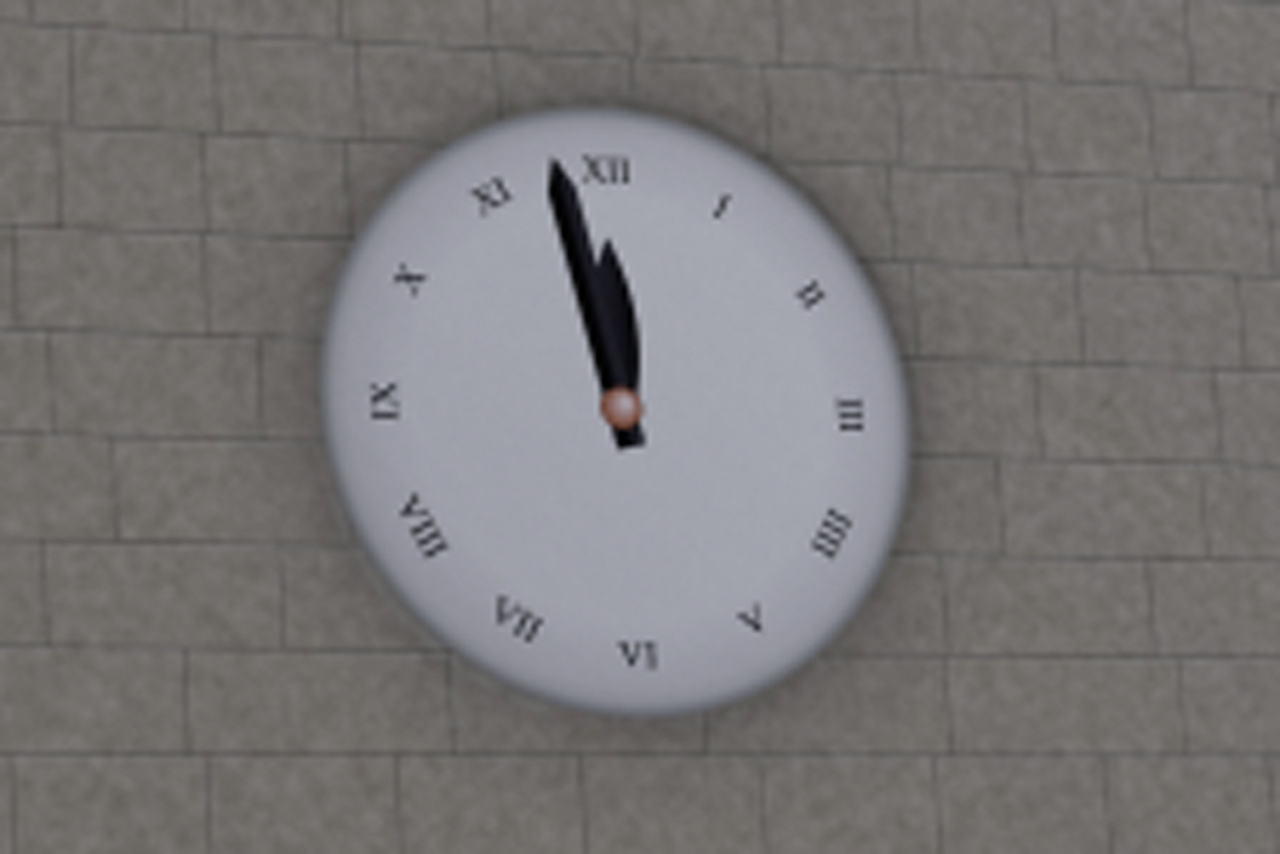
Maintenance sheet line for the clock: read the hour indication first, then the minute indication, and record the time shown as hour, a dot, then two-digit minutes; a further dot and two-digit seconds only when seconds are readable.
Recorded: 11.58
